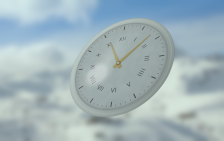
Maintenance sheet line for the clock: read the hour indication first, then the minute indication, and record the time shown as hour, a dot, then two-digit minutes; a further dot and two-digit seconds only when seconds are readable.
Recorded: 11.08
